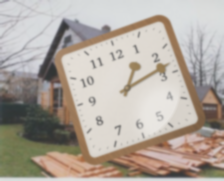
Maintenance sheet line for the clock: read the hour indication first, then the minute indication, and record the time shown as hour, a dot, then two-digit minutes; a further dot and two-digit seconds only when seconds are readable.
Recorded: 1.13
